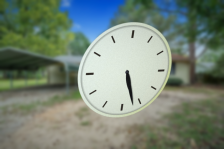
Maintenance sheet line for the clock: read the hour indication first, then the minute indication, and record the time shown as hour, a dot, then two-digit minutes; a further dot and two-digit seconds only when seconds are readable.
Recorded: 5.27
